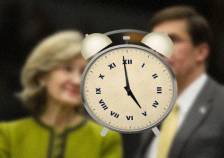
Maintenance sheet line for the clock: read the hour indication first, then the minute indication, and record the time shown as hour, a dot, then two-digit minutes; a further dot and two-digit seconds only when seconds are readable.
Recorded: 4.59
